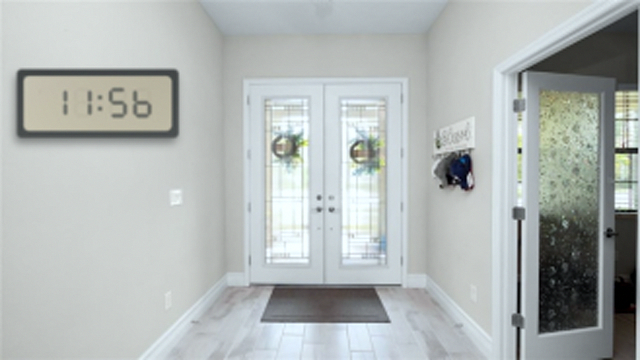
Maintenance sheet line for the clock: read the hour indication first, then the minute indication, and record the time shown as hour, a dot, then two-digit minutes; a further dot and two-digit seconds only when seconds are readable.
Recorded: 11.56
